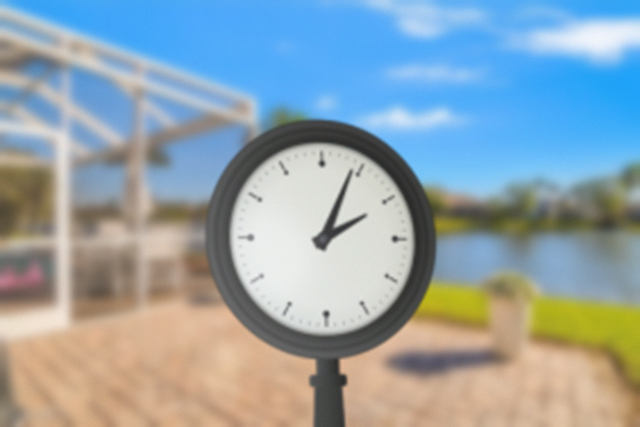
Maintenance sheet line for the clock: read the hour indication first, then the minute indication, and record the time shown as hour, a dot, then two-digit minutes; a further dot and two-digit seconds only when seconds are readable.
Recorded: 2.04
